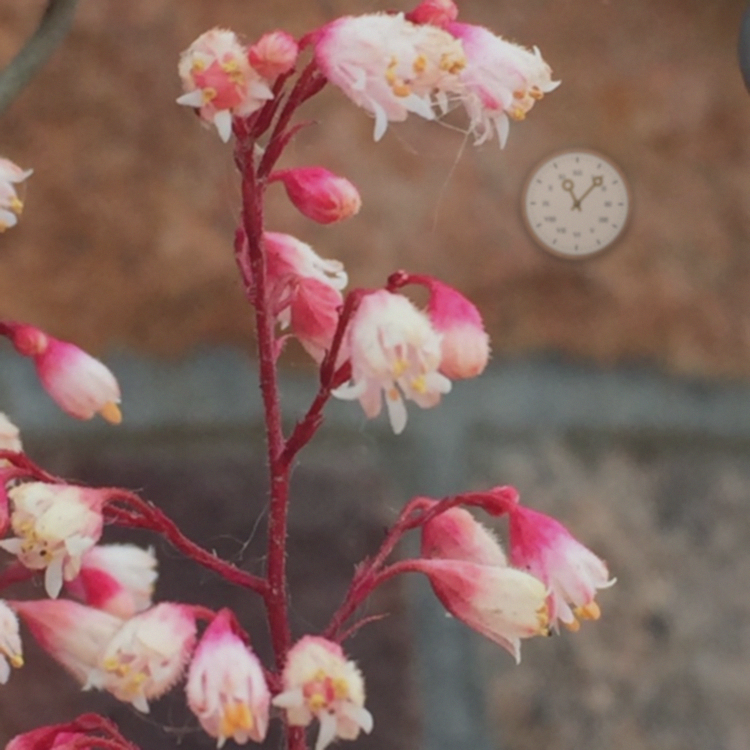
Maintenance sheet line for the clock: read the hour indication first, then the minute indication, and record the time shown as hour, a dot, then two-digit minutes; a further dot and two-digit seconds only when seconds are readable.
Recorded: 11.07
